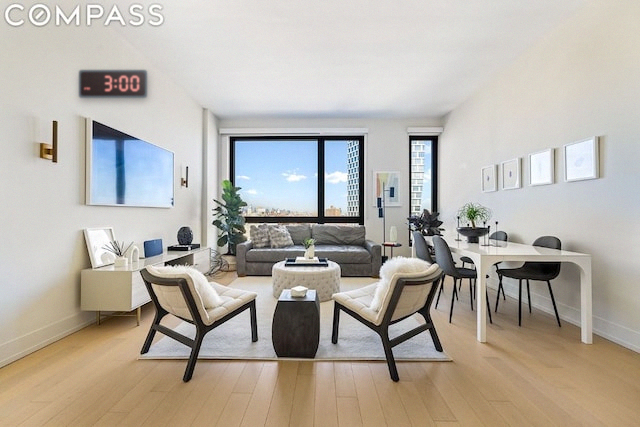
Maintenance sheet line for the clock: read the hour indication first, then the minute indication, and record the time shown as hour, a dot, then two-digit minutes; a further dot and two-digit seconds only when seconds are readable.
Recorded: 3.00
